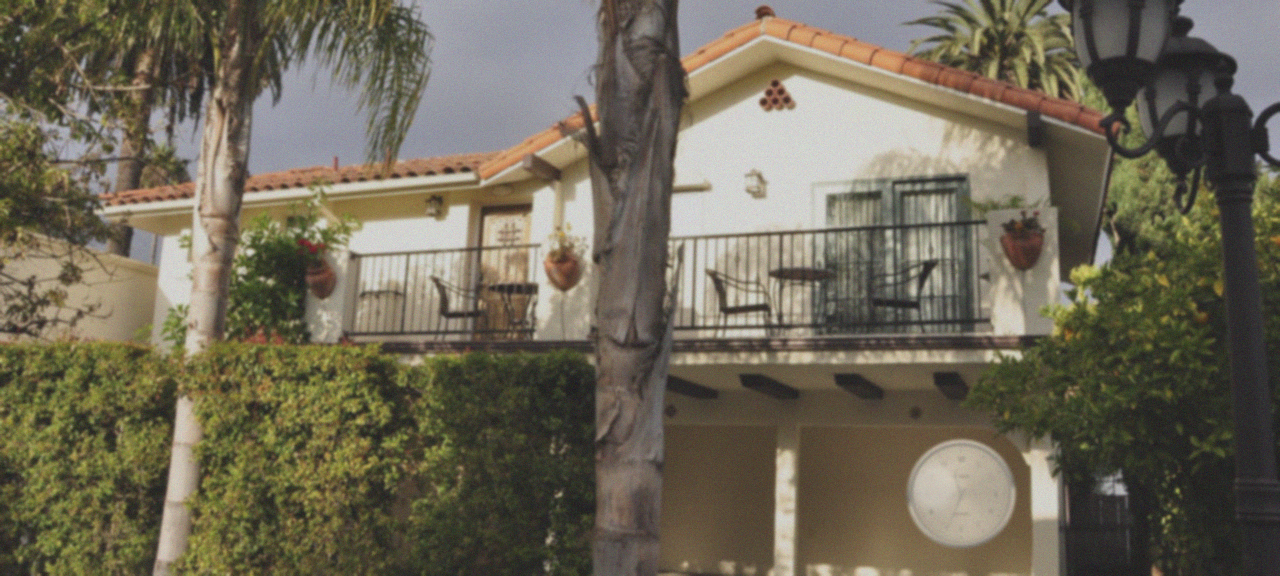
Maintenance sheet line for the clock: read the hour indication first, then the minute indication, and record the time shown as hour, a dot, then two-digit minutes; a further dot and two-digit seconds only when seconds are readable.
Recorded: 11.34
